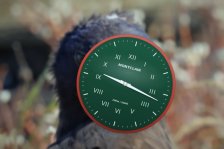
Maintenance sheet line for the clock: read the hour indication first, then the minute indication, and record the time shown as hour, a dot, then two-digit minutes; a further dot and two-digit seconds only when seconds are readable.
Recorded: 9.17
